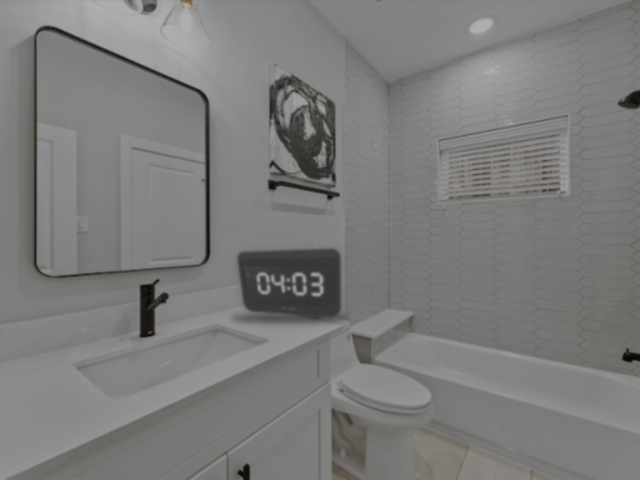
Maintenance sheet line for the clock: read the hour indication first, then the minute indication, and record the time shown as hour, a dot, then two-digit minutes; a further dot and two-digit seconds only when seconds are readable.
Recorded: 4.03
